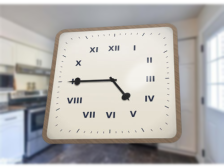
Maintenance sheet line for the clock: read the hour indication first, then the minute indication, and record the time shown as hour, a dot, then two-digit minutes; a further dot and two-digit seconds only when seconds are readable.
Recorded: 4.45
